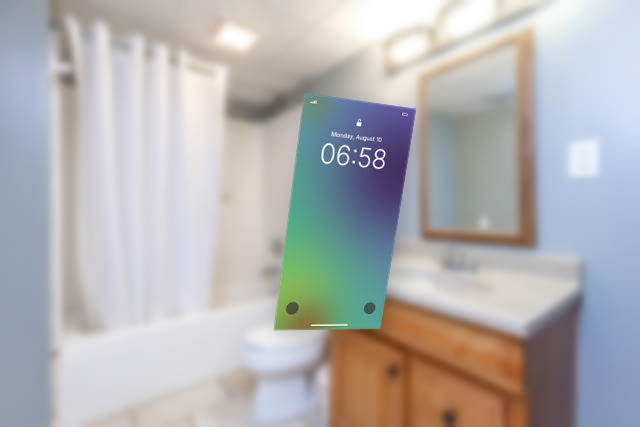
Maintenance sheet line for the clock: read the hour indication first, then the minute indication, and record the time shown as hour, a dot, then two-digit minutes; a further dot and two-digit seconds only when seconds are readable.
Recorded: 6.58
